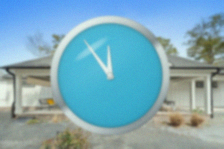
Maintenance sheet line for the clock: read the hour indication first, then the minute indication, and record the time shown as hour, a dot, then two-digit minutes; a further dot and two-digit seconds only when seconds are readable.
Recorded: 11.54
